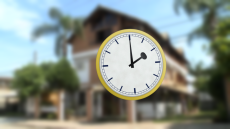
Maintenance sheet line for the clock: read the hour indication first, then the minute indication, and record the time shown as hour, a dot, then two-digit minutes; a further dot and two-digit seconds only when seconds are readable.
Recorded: 2.00
